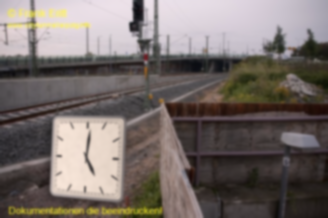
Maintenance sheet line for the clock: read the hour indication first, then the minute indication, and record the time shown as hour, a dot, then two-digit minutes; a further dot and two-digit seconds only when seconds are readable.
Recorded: 5.01
